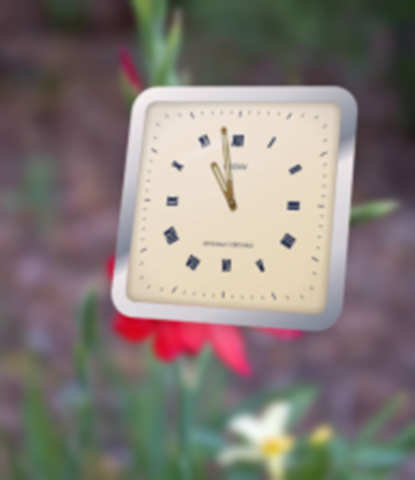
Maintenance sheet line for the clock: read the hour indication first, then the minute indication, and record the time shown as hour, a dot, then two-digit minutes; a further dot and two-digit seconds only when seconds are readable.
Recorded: 10.58
